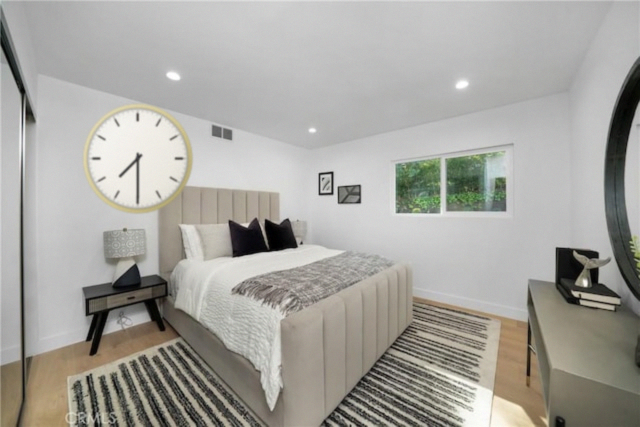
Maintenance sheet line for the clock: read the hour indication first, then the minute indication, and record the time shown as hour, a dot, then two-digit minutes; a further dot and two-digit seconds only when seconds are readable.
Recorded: 7.30
